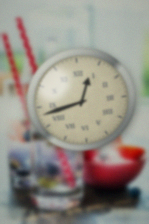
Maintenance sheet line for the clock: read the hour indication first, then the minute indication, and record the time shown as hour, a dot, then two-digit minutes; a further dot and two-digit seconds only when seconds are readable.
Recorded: 12.43
